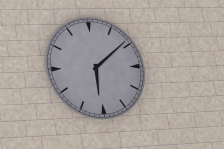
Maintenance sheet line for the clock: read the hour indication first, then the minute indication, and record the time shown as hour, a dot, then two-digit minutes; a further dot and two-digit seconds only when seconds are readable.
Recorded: 6.09
